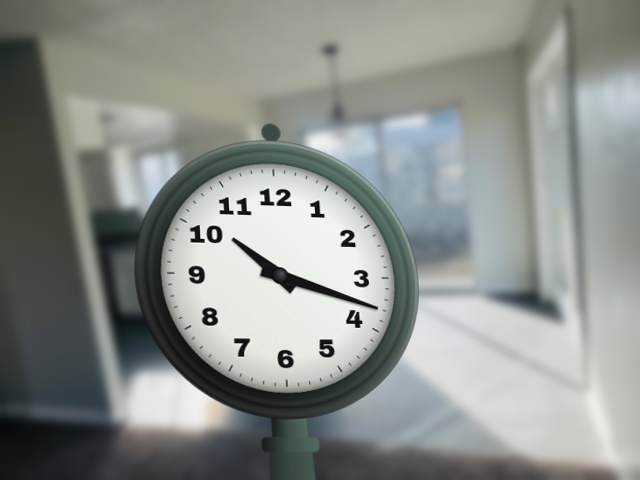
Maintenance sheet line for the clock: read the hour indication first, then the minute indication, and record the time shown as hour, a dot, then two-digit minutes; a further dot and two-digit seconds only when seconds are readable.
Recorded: 10.18
